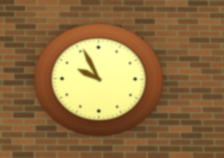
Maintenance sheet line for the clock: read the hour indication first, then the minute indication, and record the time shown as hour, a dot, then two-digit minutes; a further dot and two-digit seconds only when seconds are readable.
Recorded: 9.56
